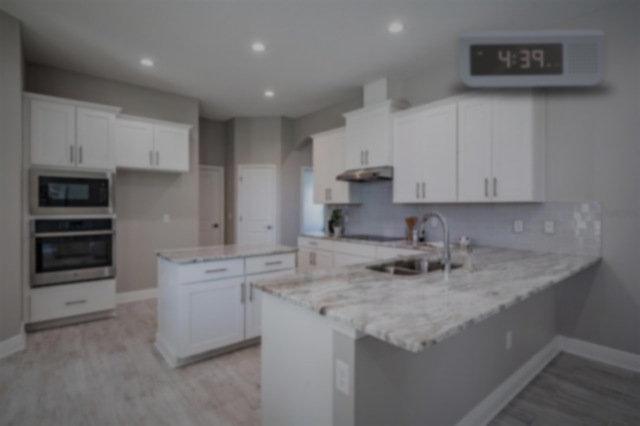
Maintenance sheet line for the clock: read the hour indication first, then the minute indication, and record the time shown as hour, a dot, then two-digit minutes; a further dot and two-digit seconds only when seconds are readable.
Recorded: 4.39
